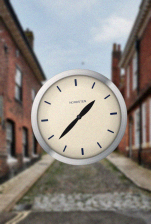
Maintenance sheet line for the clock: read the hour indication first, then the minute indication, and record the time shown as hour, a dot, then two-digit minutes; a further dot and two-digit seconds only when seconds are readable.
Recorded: 1.38
